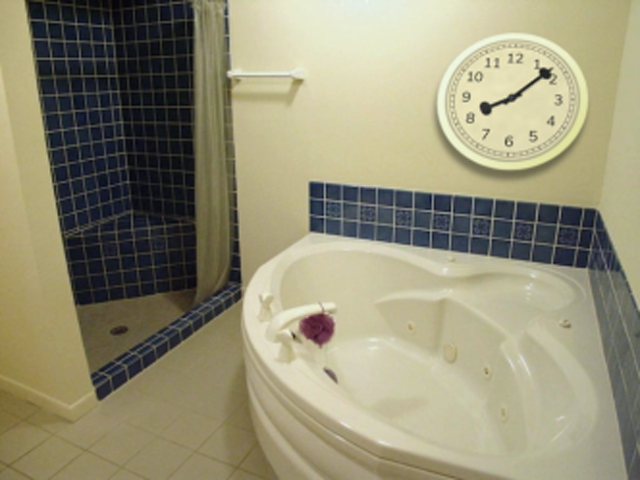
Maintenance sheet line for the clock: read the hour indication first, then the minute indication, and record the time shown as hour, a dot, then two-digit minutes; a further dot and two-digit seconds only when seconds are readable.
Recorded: 8.08
